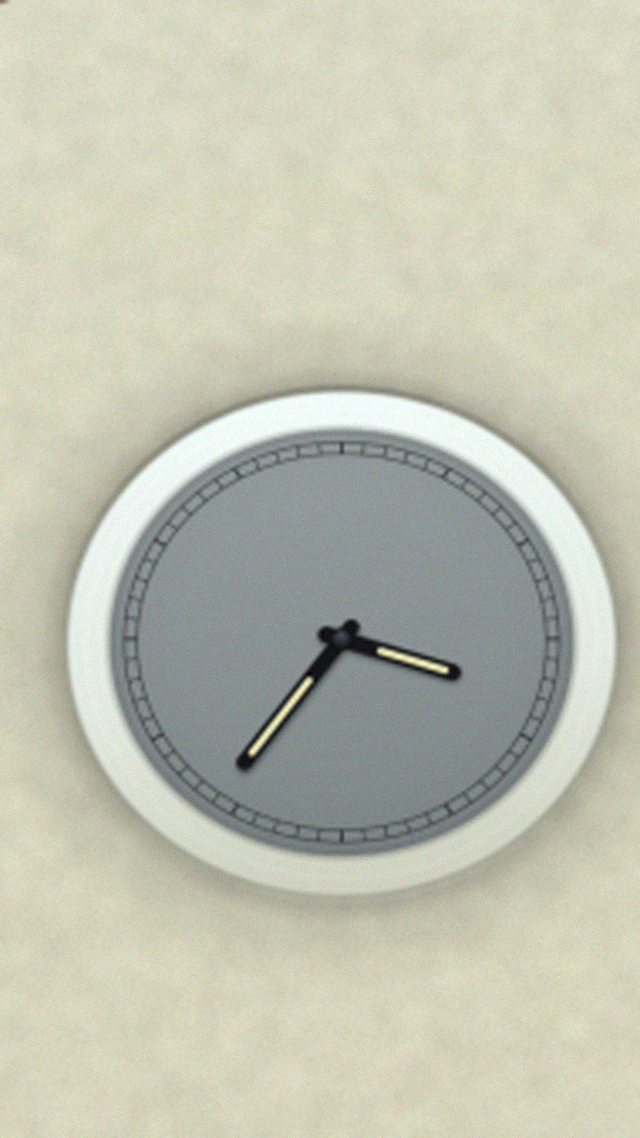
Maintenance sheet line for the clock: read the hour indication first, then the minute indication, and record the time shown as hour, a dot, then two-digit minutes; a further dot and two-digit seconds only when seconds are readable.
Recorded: 3.36
